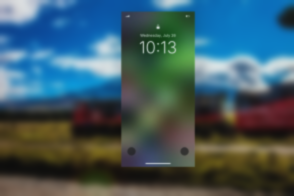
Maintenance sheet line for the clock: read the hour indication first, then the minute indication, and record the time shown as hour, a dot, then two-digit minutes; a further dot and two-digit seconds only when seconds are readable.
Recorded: 10.13
